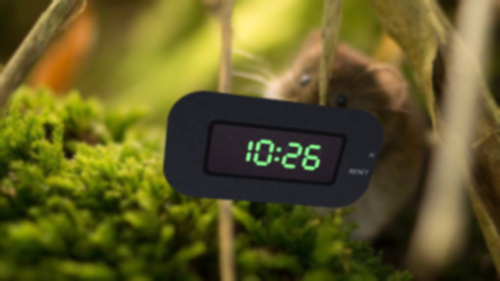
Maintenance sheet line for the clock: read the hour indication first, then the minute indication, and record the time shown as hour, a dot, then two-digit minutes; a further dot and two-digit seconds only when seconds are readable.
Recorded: 10.26
